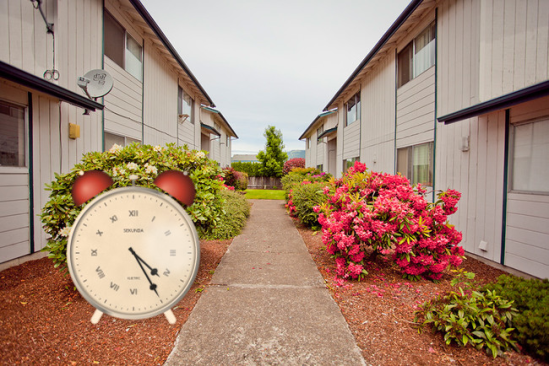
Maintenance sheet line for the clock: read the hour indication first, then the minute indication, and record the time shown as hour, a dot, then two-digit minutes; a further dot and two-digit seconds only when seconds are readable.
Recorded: 4.25
